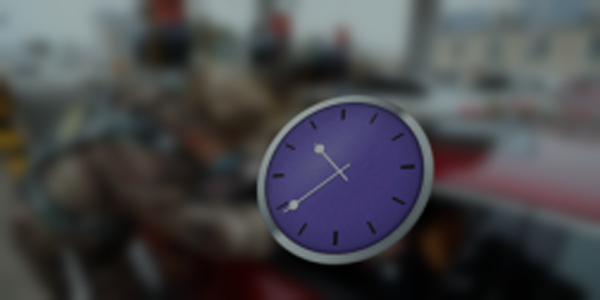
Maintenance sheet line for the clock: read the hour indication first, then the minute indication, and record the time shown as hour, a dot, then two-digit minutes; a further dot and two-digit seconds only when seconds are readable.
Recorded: 10.39
